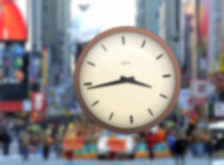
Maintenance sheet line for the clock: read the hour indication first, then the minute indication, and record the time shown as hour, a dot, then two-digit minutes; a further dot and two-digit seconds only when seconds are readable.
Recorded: 3.44
